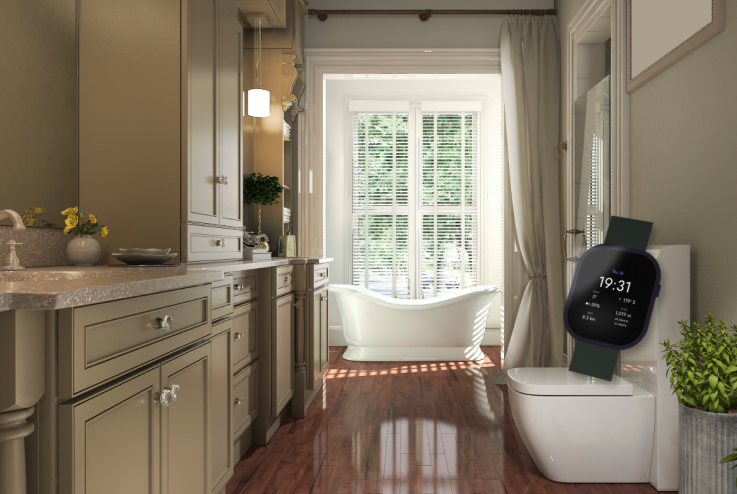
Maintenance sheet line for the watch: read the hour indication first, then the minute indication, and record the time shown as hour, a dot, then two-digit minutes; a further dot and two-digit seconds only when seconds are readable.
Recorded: 19.31
